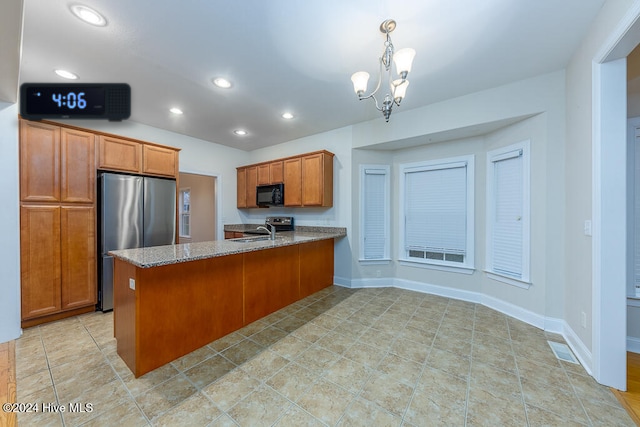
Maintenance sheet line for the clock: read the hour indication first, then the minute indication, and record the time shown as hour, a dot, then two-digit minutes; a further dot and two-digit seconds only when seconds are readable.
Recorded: 4.06
